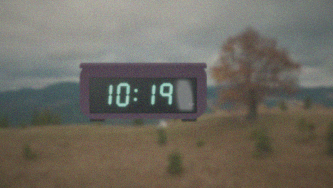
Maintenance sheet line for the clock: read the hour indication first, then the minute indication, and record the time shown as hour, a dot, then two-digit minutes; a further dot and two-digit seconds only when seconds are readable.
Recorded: 10.19
